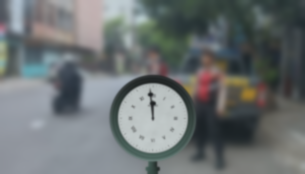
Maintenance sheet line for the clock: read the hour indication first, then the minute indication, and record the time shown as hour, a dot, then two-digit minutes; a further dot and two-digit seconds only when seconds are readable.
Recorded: 11.59
